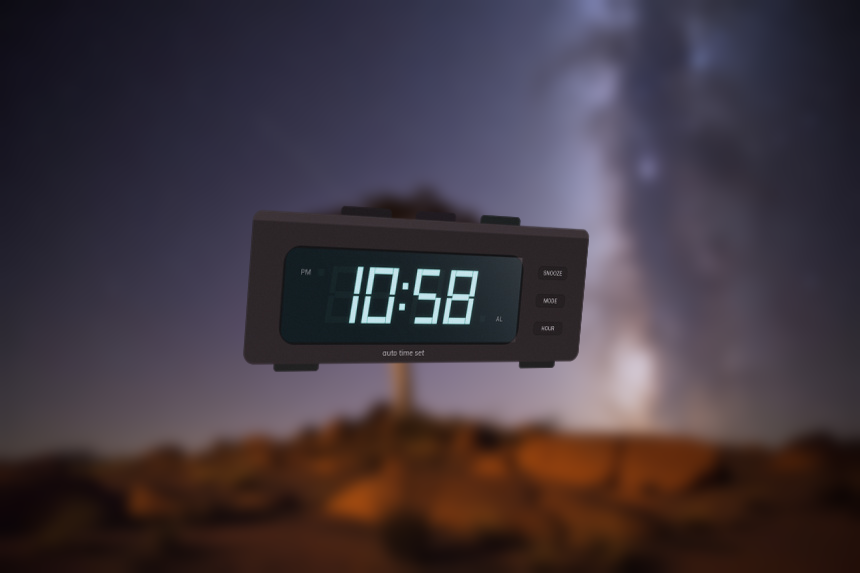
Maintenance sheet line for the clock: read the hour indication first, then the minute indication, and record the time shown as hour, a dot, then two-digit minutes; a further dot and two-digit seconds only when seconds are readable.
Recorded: 10.58
